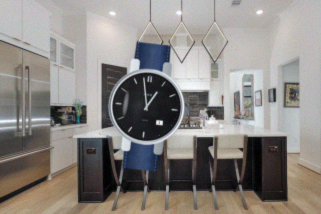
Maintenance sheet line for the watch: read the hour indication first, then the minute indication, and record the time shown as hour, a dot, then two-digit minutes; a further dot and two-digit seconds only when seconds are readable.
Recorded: 12.58
